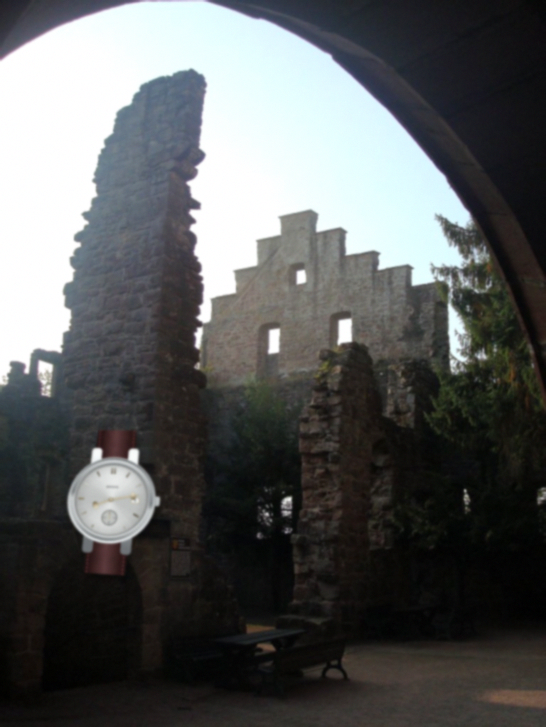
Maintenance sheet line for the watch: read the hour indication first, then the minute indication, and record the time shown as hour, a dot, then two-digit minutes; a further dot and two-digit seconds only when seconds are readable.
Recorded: 8.13
